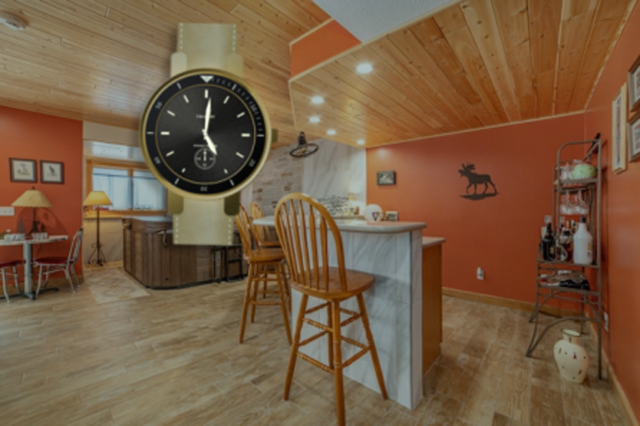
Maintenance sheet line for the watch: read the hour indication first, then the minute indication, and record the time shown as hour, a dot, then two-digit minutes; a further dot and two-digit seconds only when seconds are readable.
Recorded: 5.01
